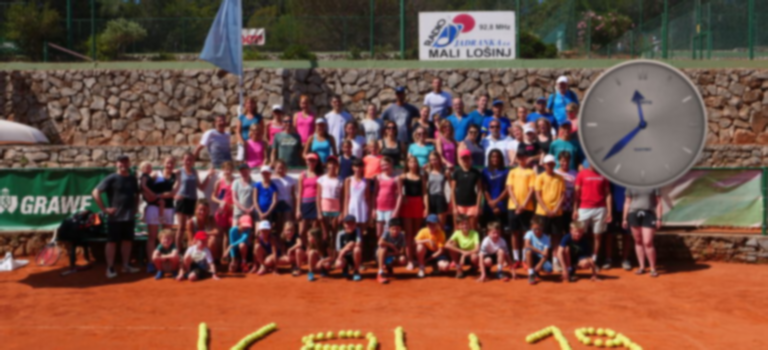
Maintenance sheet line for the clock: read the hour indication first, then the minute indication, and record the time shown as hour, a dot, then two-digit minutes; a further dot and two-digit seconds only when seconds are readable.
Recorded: 11.38
